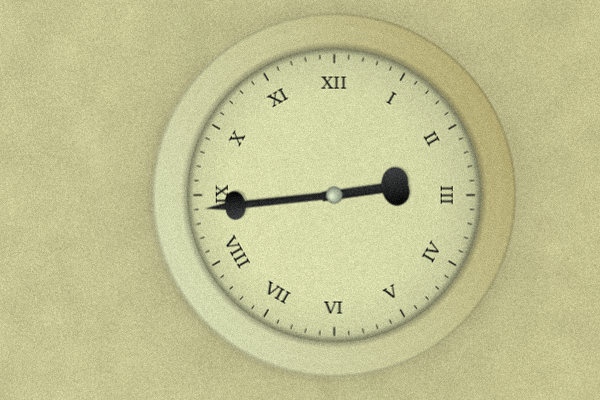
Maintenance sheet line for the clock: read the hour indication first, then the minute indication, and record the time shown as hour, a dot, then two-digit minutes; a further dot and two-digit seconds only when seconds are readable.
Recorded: 2.44
